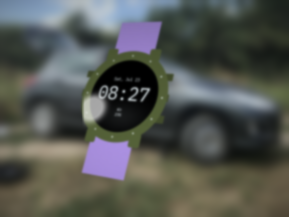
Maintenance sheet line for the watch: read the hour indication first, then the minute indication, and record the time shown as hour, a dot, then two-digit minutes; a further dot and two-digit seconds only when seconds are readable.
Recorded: 8.27
